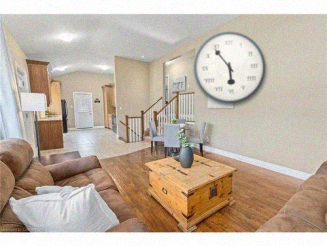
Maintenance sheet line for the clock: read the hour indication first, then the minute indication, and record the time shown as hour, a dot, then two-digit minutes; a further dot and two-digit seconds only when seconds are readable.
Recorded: 5.54
